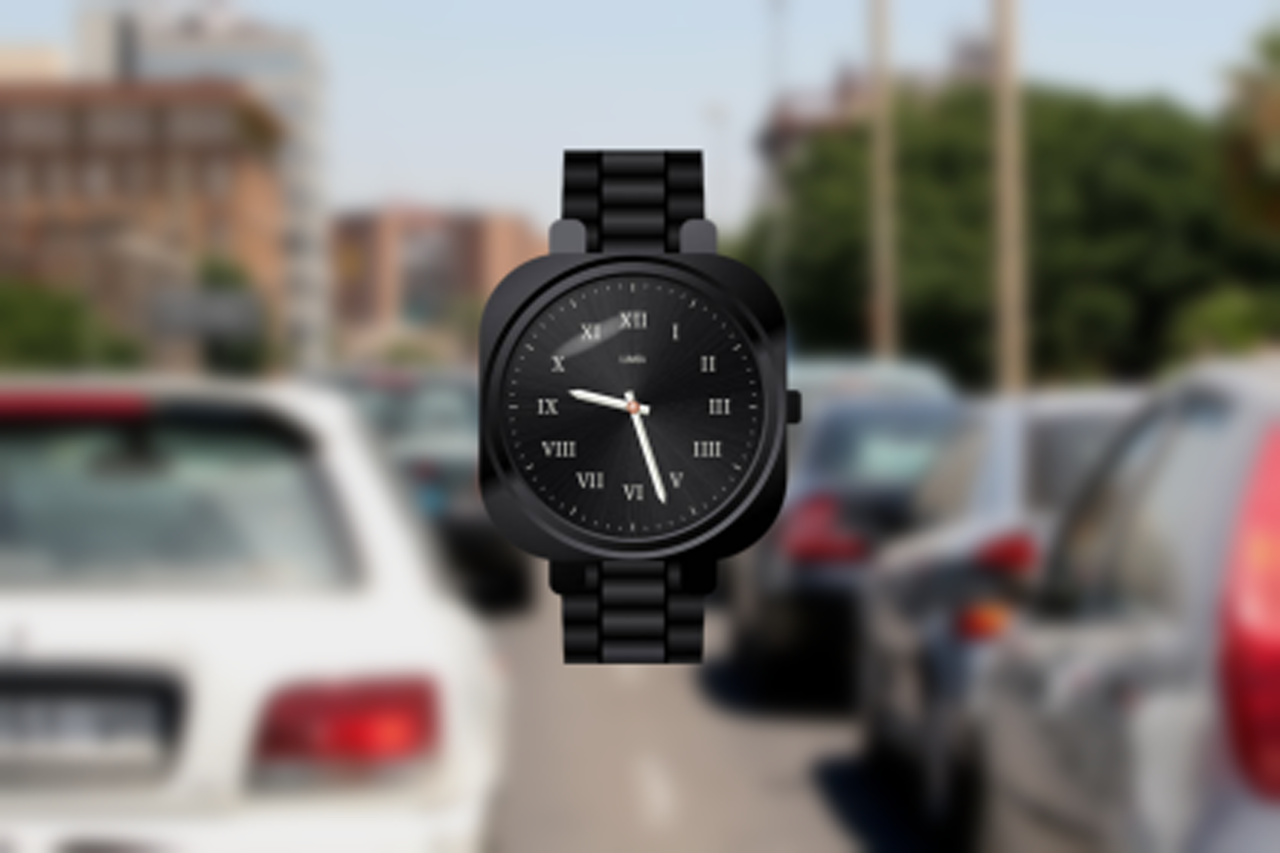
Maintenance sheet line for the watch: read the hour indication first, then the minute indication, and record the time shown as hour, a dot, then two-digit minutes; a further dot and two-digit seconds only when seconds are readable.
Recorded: 9.27
